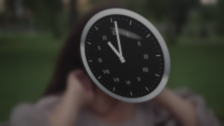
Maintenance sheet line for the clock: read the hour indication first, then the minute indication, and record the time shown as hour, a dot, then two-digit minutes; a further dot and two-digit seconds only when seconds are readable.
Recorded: 11.01
